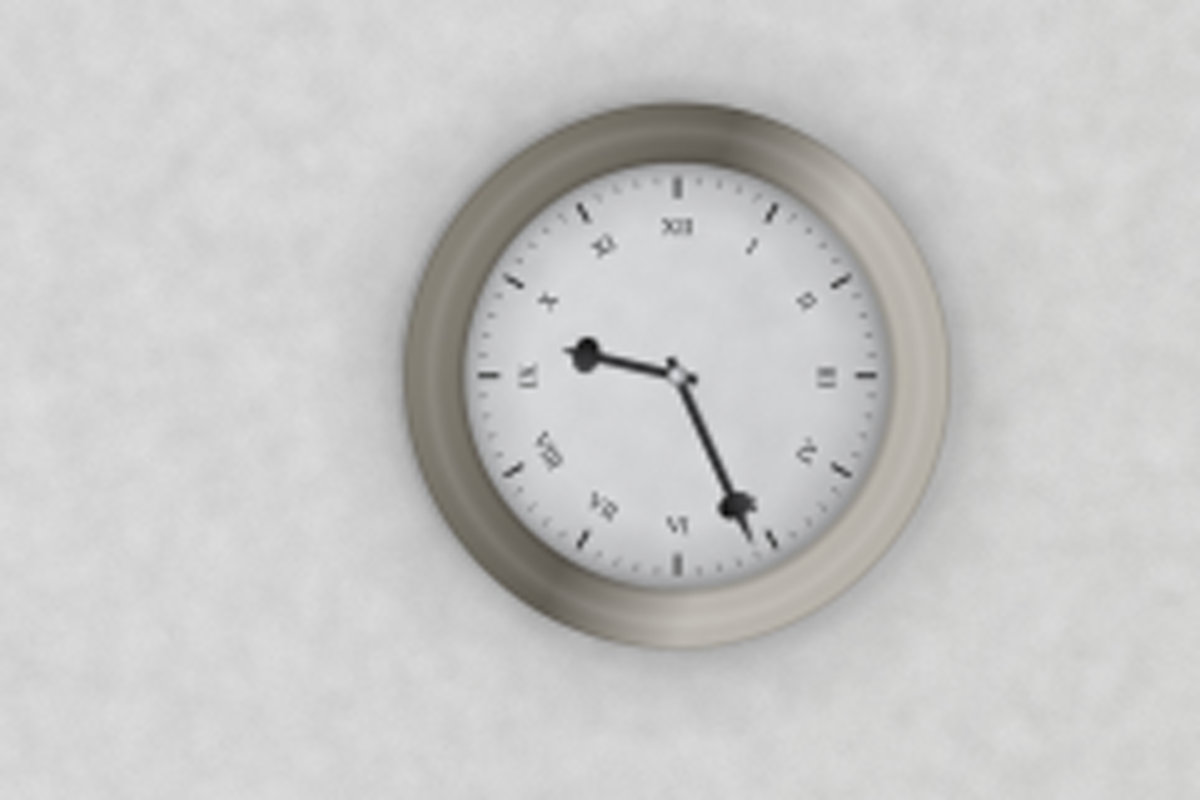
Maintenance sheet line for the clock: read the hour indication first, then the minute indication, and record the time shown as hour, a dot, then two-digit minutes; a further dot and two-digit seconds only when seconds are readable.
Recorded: 9.26
